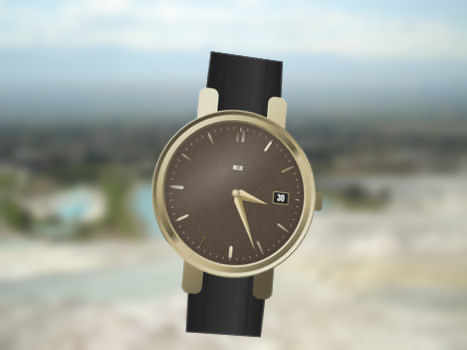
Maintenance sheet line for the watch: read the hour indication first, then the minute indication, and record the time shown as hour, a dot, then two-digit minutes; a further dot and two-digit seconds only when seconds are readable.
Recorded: 3.26
